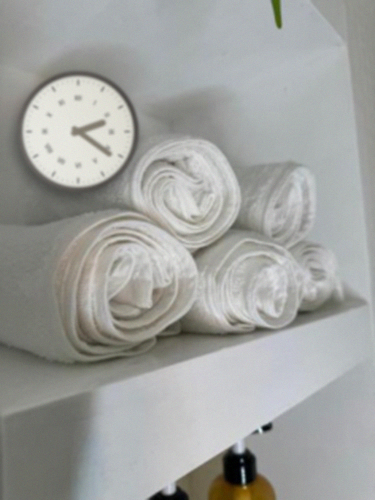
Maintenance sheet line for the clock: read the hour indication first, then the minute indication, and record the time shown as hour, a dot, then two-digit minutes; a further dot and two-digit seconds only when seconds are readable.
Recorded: 2.21
